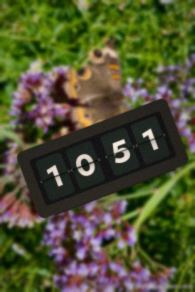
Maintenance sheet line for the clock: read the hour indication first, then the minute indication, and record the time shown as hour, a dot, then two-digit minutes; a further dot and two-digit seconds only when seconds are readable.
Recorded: 10.51
